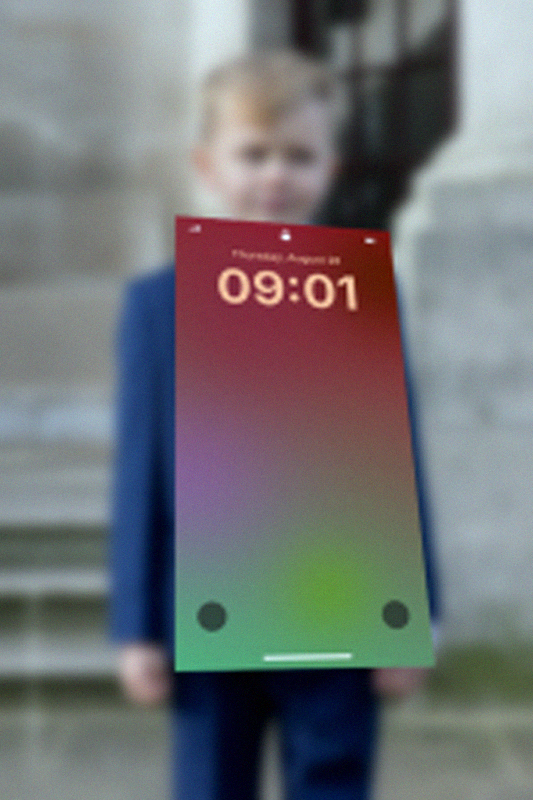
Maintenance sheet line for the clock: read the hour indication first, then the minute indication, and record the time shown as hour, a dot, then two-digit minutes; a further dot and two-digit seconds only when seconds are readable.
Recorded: 9.01
